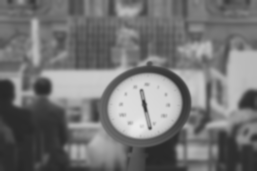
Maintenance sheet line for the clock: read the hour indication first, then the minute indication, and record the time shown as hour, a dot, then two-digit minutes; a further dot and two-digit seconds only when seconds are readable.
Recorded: 11.27
